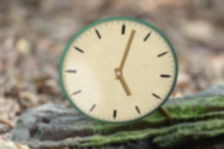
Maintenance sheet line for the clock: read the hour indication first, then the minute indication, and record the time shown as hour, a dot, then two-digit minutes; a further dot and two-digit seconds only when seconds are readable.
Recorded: 5.02
